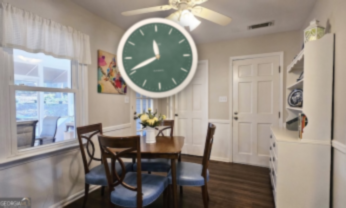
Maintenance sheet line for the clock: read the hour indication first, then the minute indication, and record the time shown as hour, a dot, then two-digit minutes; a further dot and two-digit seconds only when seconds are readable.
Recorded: 11.41
